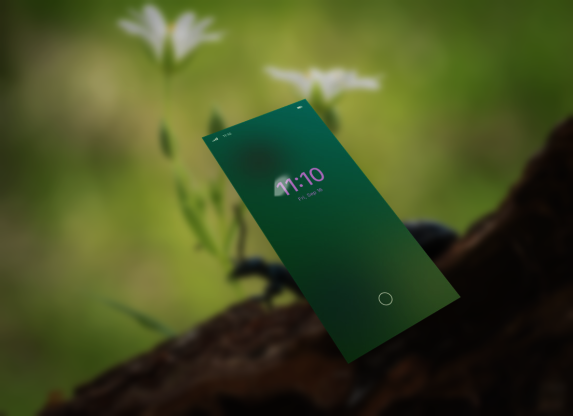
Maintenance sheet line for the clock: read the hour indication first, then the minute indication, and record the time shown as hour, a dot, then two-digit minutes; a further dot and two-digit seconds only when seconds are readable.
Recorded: 11.10
